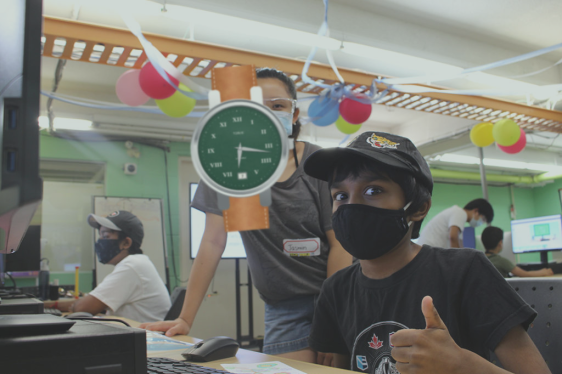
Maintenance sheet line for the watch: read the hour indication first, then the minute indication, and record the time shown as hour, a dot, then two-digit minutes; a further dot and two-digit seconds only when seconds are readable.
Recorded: 6.17
